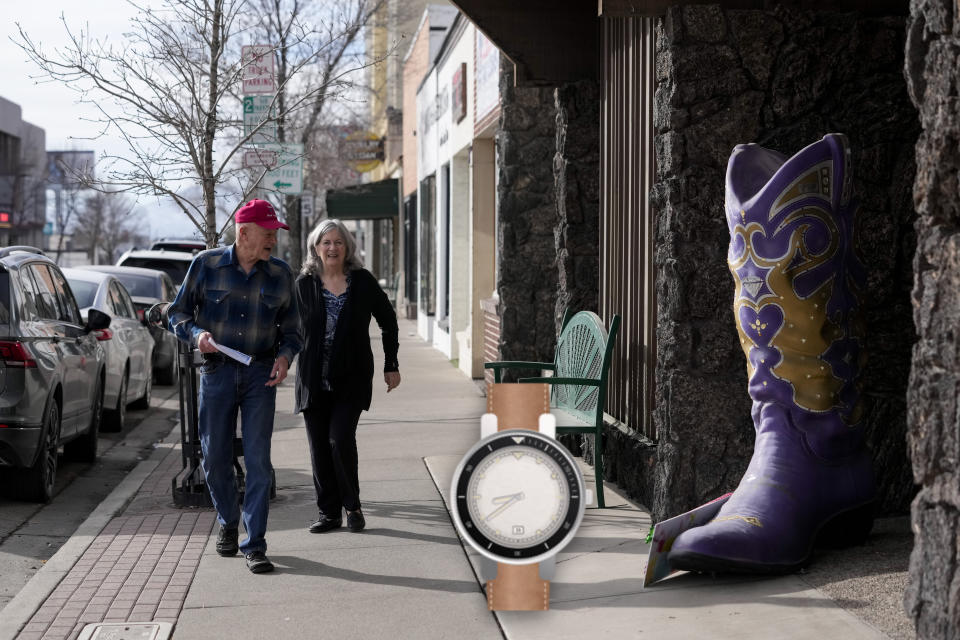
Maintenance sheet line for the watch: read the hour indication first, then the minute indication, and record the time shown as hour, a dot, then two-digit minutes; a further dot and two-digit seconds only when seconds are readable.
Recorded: 8.39
